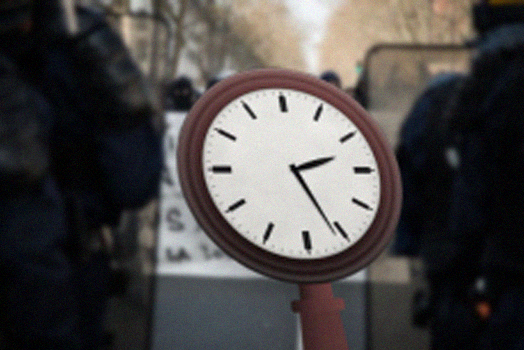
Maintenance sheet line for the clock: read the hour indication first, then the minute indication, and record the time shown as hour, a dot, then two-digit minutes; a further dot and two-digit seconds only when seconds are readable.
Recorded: 2.26
